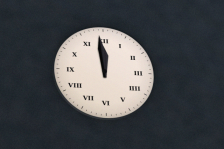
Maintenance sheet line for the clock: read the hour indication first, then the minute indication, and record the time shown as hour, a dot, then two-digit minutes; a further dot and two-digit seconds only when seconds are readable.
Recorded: 11.59
